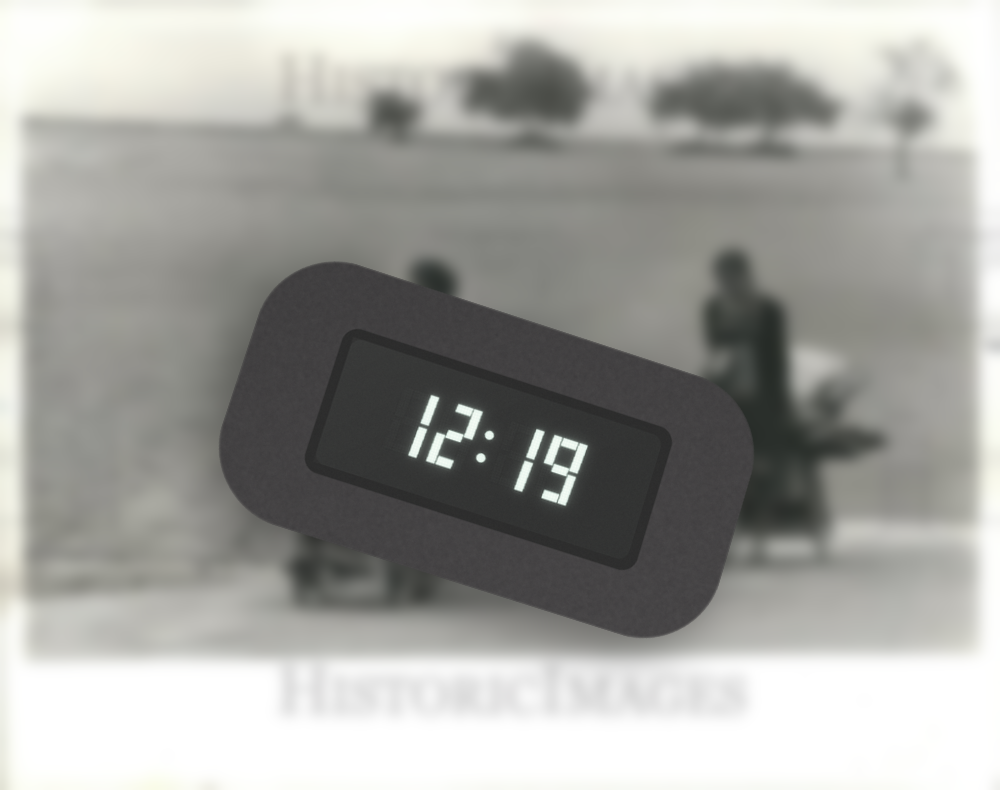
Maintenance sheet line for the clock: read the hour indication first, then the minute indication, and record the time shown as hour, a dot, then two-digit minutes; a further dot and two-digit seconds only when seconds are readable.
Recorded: 12.19
